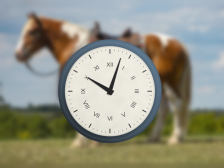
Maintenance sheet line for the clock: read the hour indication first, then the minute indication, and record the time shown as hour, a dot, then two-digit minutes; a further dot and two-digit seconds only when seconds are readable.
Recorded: 10.03
